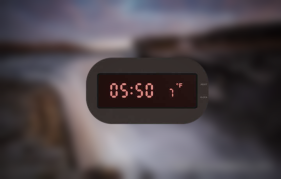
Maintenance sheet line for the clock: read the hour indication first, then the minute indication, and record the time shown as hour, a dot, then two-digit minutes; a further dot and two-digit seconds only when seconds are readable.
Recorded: 5.50
